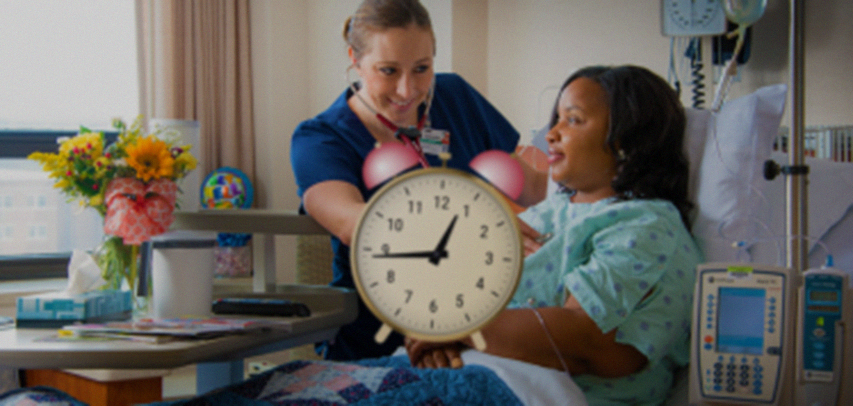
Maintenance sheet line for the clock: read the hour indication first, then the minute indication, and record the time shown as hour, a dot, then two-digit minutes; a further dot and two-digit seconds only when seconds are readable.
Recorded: 12.44
